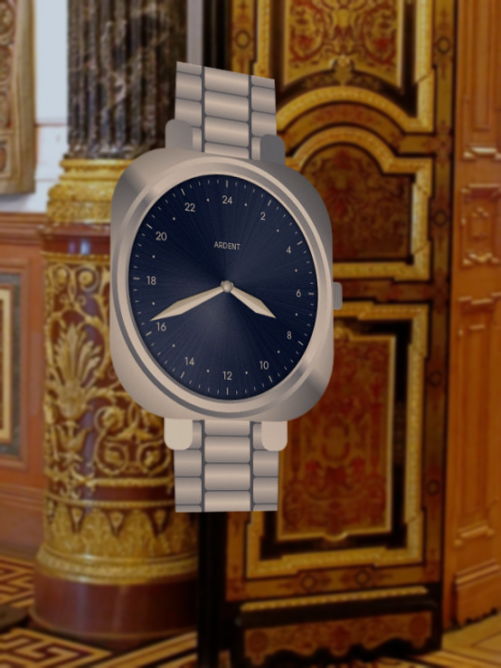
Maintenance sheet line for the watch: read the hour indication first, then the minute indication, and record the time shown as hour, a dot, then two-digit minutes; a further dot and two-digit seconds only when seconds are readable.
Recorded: 7.41
